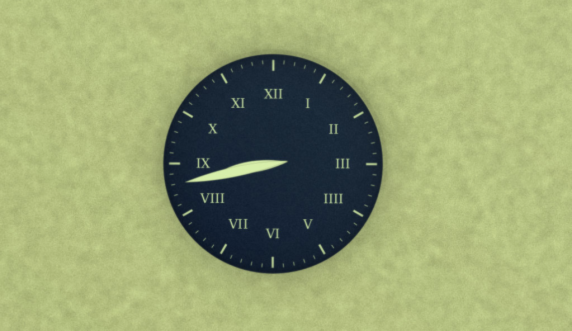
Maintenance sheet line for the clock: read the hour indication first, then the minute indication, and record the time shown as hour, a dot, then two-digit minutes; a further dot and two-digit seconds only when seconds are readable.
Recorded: 8.43
